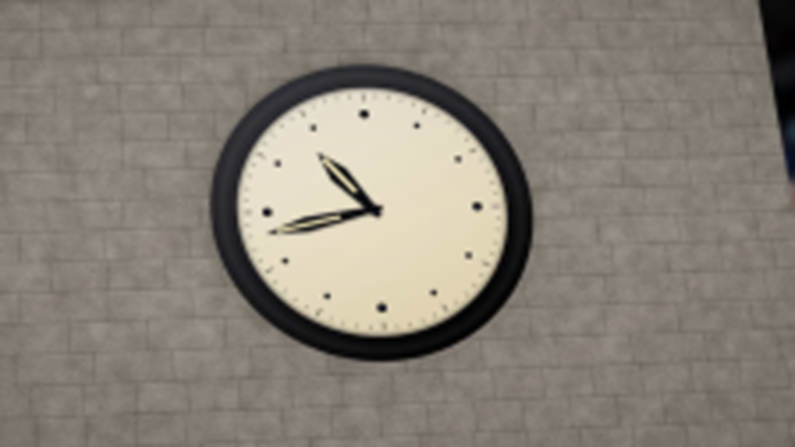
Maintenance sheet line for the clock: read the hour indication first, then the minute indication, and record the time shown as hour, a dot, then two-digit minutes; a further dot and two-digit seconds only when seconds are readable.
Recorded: 10.43
